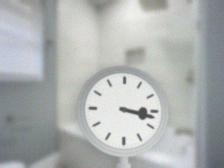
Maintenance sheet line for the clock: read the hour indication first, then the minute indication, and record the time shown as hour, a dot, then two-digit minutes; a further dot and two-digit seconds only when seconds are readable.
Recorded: 3.17
